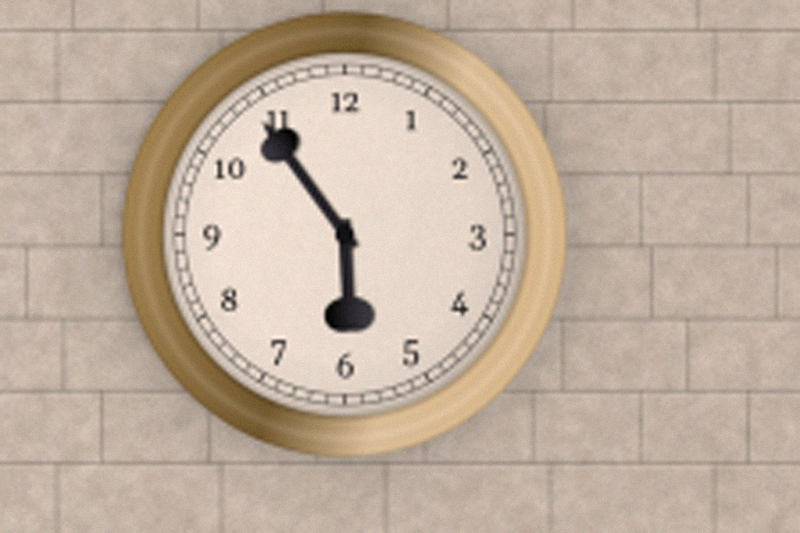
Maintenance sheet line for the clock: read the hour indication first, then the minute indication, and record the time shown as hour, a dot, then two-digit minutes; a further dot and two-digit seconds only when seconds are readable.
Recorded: 5.54
